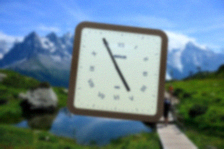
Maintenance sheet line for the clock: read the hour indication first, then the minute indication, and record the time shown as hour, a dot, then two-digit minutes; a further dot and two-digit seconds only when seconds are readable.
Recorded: 4.55
